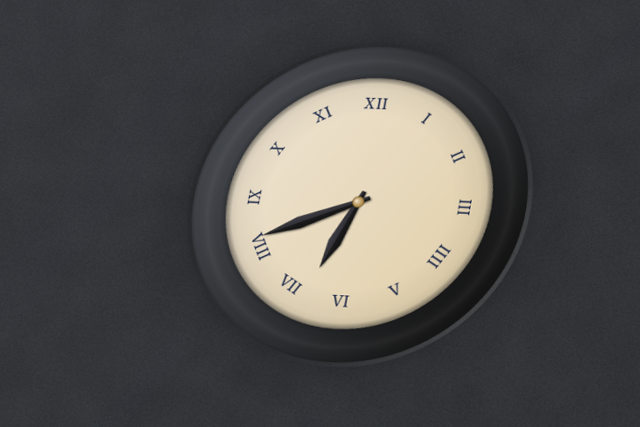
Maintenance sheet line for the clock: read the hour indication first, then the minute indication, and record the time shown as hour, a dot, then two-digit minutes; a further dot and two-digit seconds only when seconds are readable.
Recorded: 6.41
